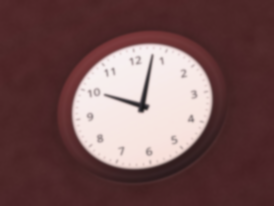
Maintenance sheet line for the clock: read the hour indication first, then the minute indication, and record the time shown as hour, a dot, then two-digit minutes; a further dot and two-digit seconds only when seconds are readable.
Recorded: 10.03
